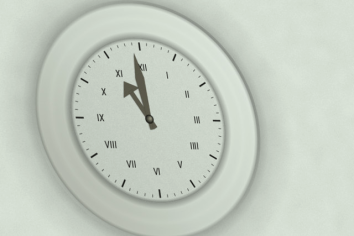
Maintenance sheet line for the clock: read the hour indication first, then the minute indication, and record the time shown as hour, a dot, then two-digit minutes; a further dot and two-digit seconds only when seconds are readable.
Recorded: 10.59
